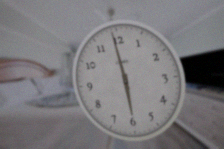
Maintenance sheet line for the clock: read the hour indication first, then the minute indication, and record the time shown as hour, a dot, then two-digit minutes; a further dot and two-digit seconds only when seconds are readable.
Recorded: 5.59
